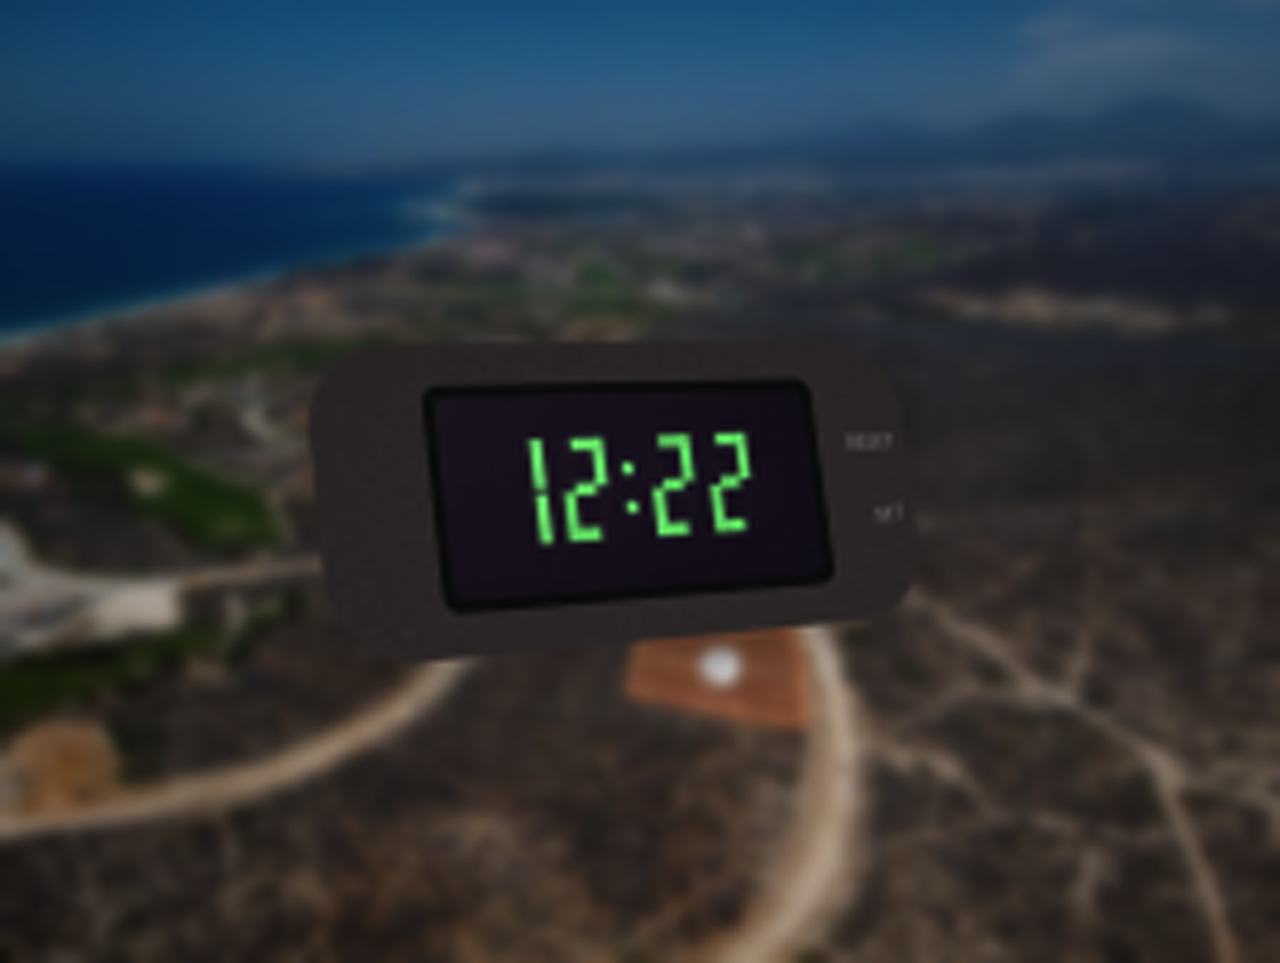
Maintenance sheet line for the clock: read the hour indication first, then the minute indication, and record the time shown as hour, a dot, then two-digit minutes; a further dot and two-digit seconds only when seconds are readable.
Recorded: 12.22
